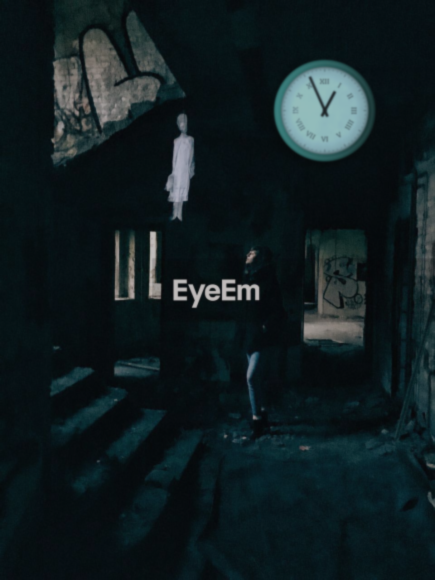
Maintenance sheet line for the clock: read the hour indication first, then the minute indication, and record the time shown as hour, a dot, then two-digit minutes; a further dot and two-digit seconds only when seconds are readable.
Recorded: 12.56
